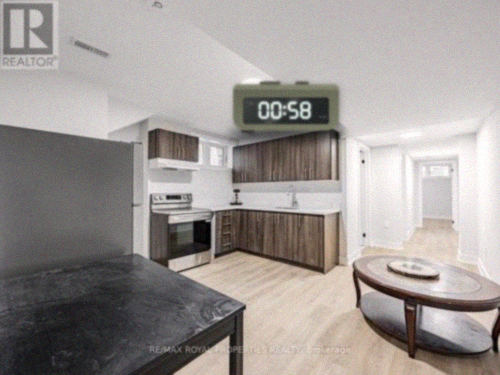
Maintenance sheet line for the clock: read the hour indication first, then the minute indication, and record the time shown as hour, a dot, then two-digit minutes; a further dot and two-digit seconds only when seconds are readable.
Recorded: 0.58
